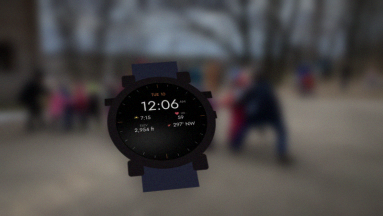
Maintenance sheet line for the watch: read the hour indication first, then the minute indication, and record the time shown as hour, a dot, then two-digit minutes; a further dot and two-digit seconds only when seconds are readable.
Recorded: 12.06
